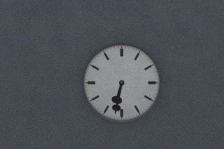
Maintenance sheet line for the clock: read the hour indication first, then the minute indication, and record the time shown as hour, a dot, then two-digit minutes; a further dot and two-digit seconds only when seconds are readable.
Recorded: 6.32
